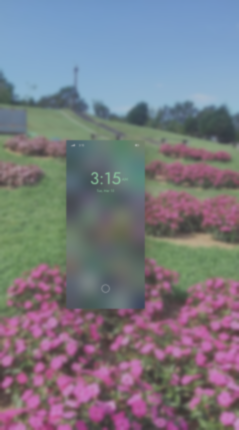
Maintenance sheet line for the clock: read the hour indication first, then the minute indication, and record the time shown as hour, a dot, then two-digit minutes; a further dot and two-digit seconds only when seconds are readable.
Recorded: 3.15
